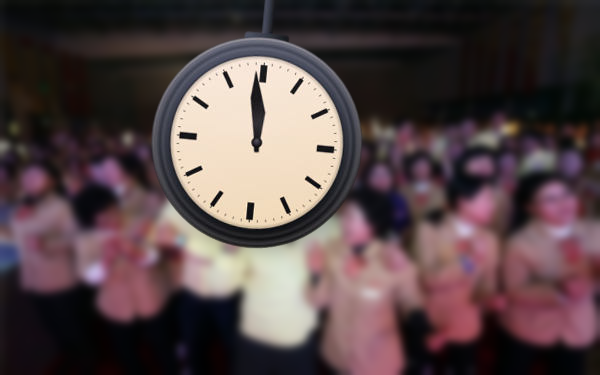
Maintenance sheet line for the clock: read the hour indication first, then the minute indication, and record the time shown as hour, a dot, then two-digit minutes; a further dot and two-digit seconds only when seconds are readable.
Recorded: 11.59
